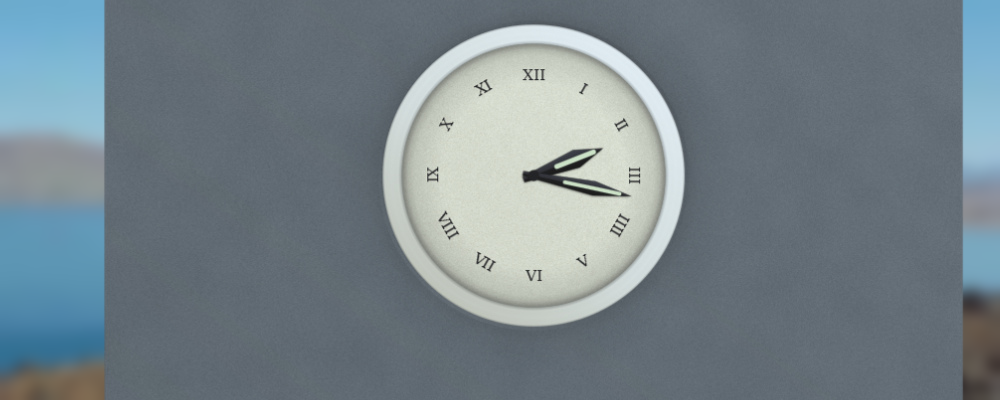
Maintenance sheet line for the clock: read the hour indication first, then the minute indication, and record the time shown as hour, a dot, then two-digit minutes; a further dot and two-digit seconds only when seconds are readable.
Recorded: 2.17
